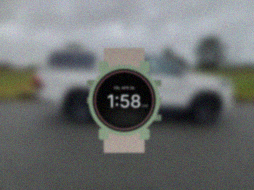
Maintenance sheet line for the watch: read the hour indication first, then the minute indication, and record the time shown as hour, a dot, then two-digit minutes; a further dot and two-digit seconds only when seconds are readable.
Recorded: 1.58
